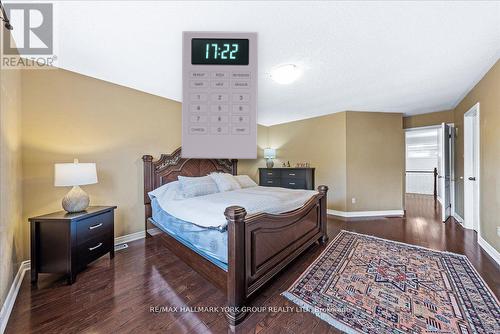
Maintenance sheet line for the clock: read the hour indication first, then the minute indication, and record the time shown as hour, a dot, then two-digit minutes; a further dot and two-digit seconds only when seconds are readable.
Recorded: 17.22
